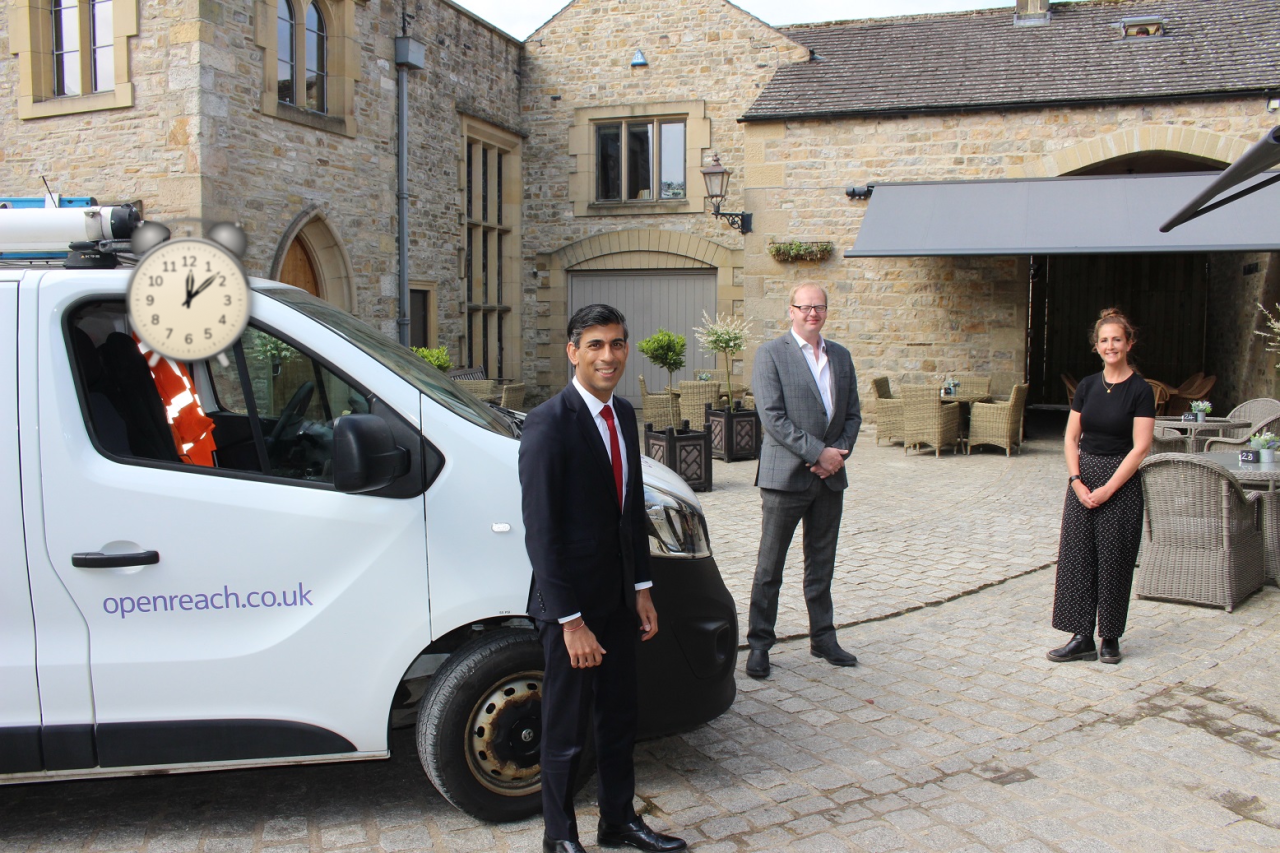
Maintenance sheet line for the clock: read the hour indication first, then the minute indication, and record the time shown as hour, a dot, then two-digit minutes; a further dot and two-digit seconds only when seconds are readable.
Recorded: 12.08
